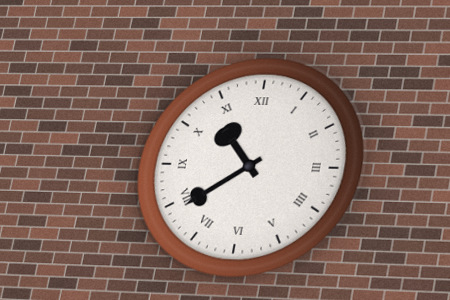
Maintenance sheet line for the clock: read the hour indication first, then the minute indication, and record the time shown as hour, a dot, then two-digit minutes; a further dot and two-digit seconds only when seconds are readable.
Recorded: 10.39
